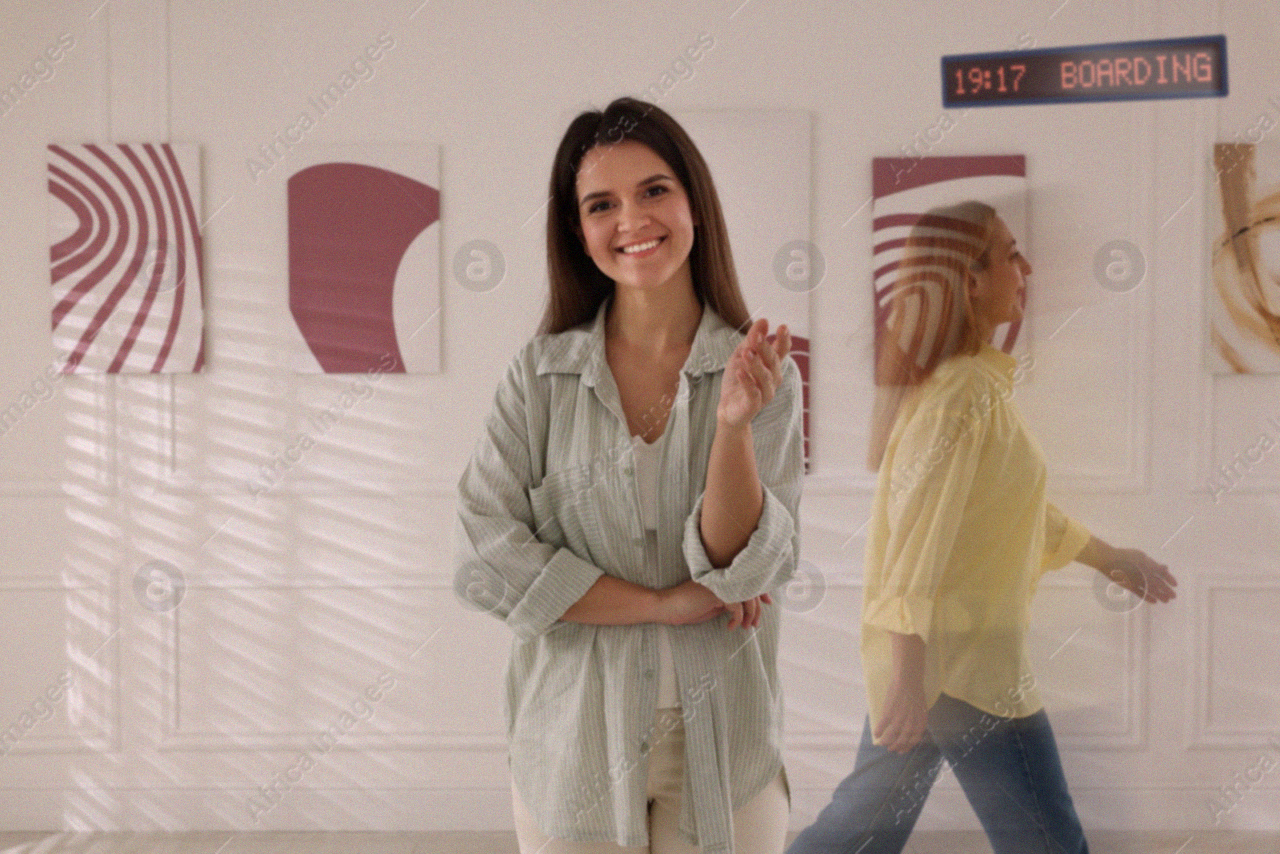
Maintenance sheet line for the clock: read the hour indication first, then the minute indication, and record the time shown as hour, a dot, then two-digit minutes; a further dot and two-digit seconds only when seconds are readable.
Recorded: 19.17
